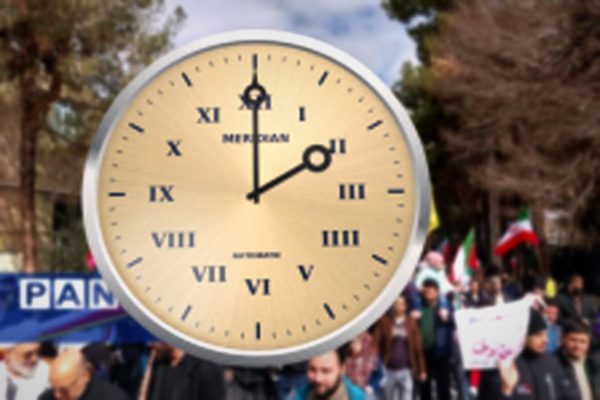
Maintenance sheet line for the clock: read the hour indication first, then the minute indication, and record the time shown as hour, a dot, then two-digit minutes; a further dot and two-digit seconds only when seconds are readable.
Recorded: 2.00
